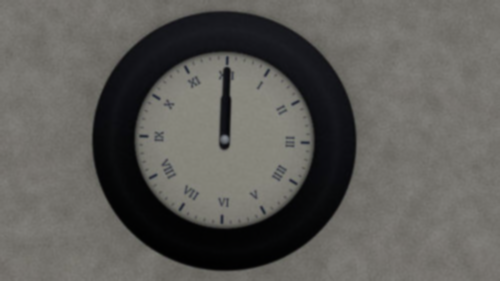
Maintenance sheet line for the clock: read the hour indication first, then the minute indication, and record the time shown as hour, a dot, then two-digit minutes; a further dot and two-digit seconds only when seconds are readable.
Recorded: 12.00
